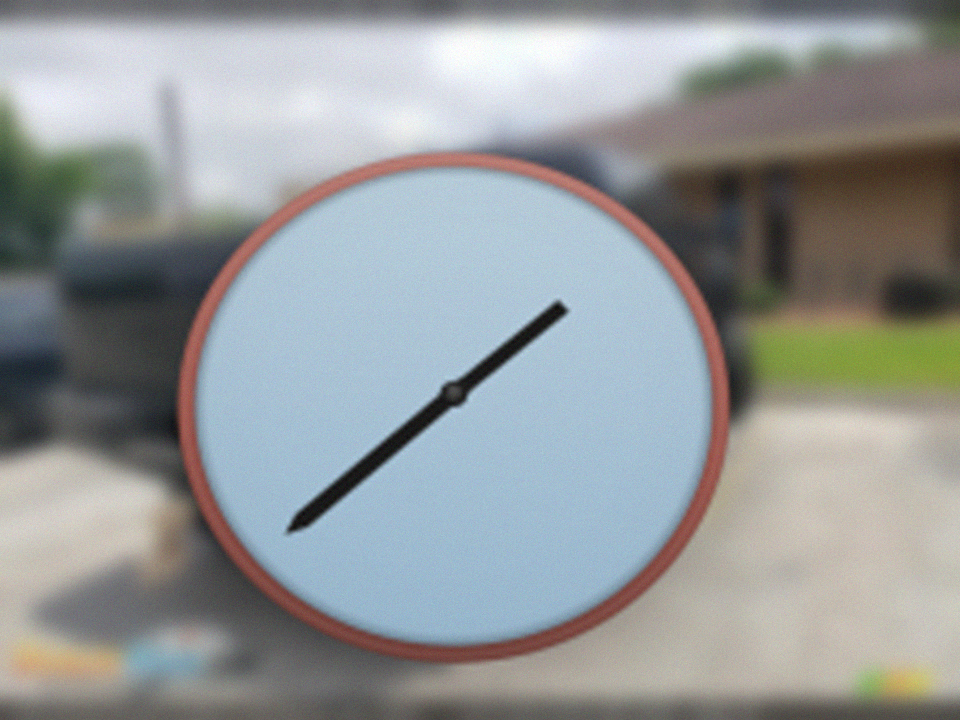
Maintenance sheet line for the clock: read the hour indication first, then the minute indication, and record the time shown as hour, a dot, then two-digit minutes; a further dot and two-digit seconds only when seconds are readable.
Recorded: 1.38
